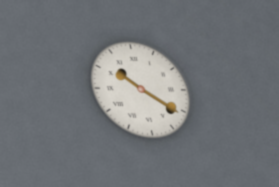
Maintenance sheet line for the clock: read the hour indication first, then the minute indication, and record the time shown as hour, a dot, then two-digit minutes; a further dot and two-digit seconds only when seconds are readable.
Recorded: 10.21
